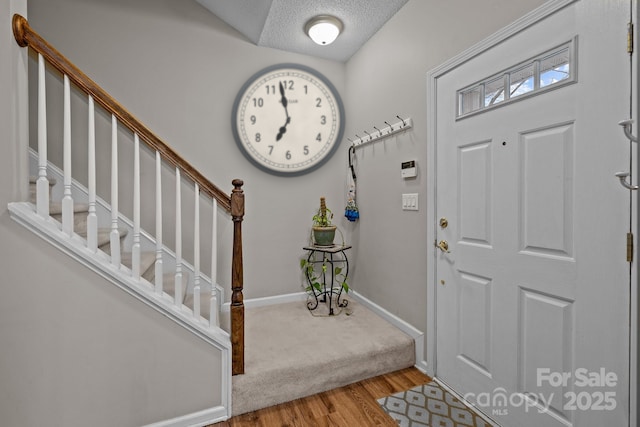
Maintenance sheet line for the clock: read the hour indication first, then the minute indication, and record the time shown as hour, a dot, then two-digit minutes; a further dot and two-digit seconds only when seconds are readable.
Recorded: 6.58
